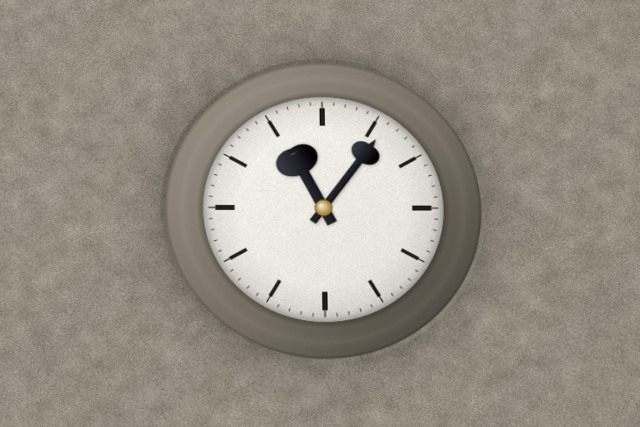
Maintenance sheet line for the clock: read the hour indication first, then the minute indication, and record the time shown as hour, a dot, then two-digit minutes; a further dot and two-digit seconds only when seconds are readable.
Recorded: 11.06
